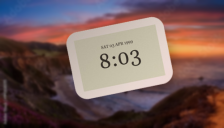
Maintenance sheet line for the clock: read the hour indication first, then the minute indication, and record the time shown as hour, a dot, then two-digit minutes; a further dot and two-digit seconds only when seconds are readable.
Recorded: 8.03
